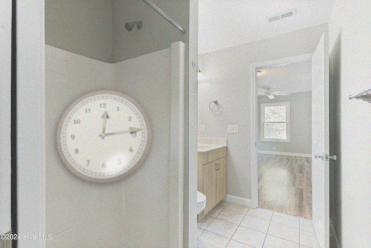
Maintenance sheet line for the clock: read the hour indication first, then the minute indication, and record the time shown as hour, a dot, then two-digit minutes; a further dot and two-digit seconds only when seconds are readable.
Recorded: 12.14
